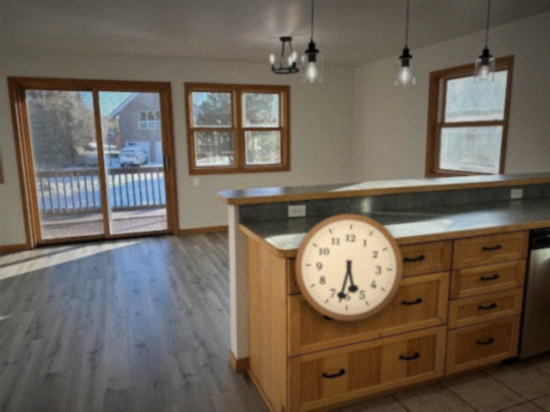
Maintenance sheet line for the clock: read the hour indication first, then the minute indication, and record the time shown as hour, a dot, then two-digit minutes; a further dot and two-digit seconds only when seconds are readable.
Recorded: 5.32
